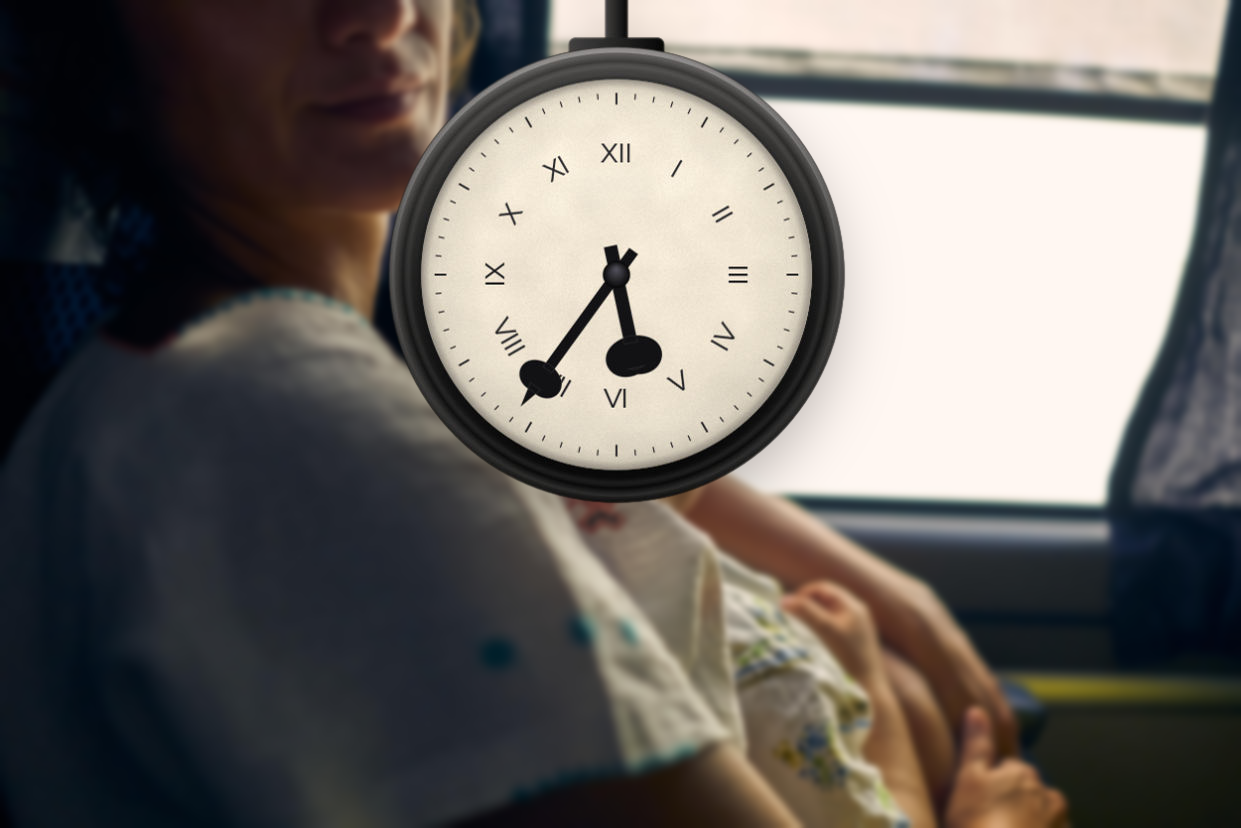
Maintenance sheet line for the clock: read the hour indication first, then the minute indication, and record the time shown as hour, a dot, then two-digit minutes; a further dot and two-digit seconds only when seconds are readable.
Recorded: 5.36
